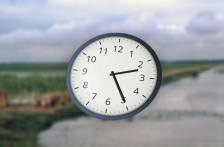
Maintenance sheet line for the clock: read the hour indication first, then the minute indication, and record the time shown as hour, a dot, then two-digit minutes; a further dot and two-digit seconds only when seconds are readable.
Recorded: 2.25
